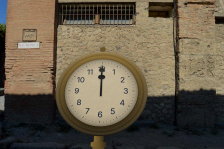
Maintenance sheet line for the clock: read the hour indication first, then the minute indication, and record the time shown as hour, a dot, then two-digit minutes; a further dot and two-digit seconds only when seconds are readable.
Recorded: 12.00
